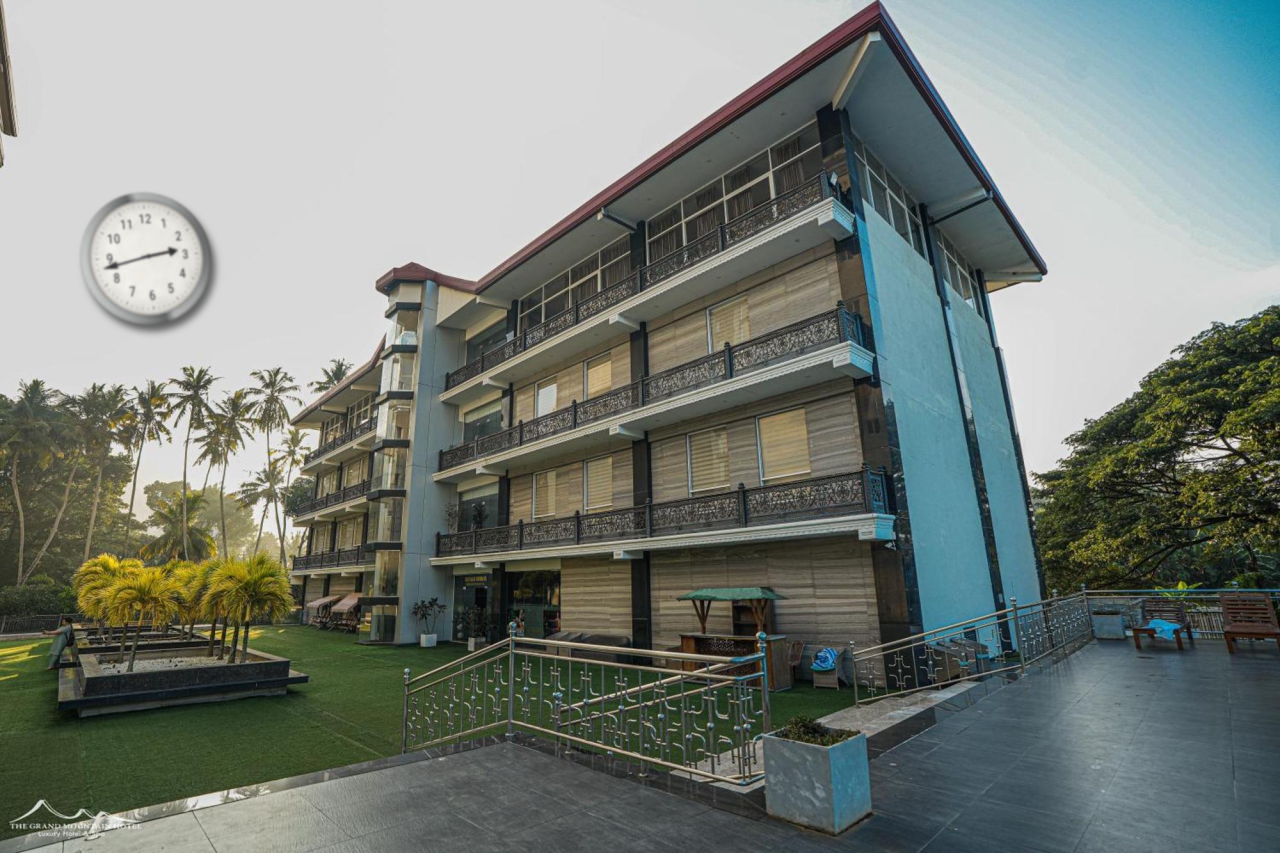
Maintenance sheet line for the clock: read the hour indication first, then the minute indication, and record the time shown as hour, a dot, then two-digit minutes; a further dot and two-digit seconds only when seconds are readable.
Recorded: 2.43
